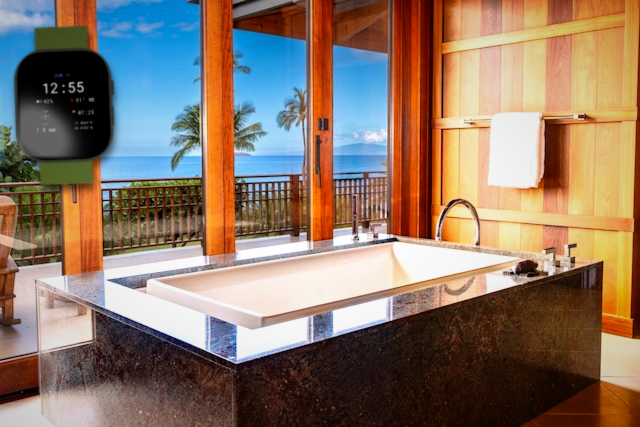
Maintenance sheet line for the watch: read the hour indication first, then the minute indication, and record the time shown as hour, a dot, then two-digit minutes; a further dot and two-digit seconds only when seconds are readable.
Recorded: 12.55
